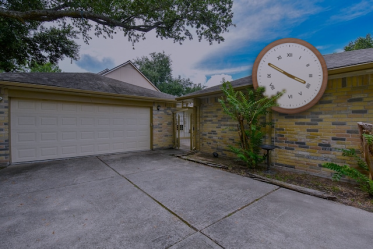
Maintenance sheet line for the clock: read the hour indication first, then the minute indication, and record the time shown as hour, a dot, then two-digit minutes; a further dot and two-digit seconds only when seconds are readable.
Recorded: 3.50
